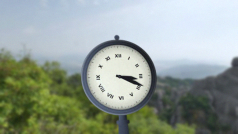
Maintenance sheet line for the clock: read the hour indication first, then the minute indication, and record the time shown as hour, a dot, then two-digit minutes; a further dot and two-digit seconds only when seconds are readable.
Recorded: 3.19
